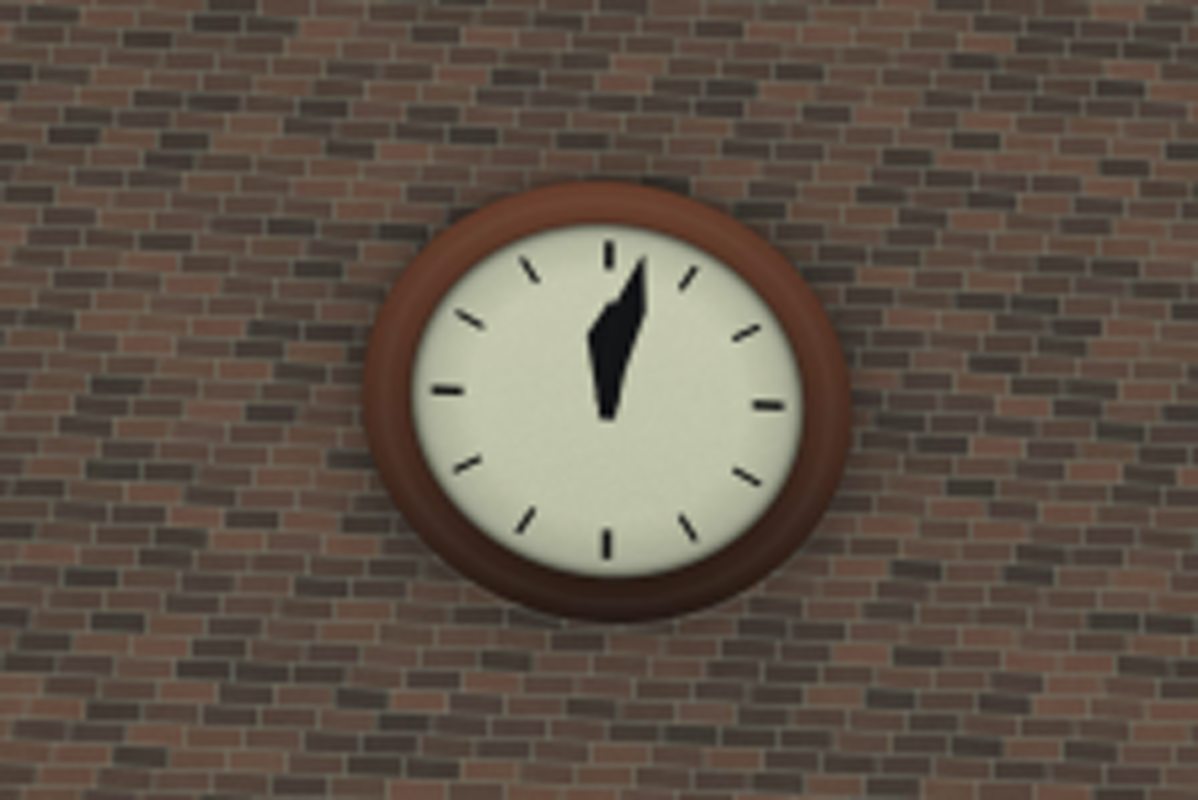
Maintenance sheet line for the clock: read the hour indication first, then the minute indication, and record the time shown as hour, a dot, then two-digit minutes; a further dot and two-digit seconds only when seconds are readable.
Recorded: 12.02
